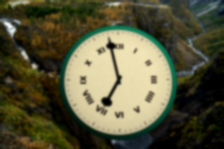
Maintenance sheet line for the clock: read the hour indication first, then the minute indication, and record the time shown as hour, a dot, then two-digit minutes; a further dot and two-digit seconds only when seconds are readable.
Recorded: 6.58
